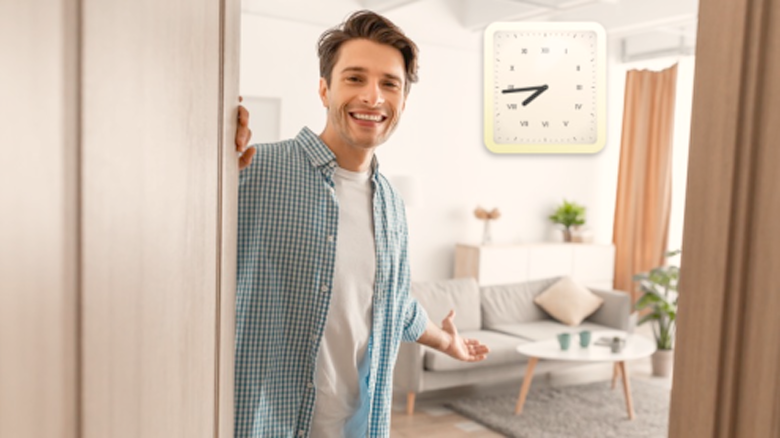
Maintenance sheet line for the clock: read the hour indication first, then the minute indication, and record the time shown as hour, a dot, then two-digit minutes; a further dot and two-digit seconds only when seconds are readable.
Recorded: 7.44
